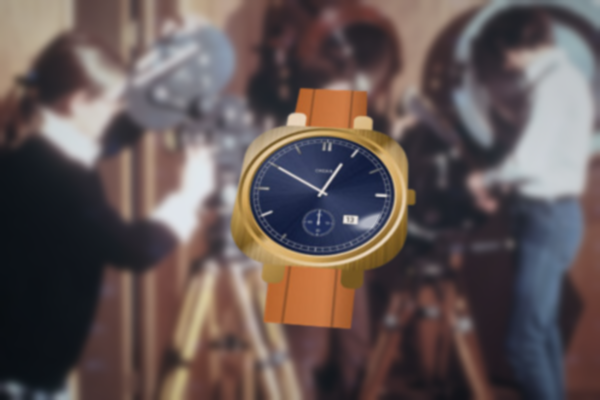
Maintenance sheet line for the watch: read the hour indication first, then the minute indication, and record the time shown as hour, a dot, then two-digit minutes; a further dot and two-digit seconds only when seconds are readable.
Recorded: 12.50
